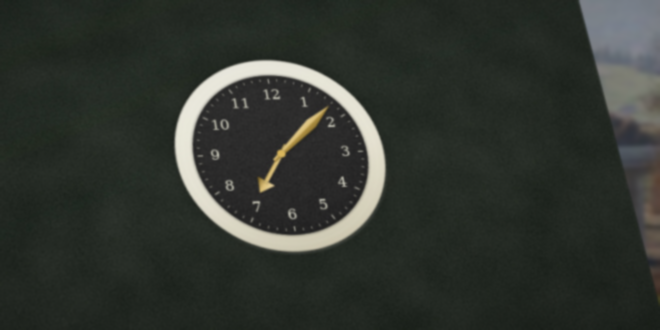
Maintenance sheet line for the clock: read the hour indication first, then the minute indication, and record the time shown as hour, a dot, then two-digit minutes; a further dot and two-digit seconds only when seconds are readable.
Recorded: 7.08
